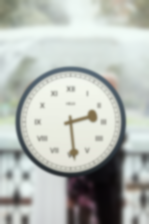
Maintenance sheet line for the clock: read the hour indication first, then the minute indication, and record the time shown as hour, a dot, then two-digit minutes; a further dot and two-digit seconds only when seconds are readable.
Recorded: 2.29
